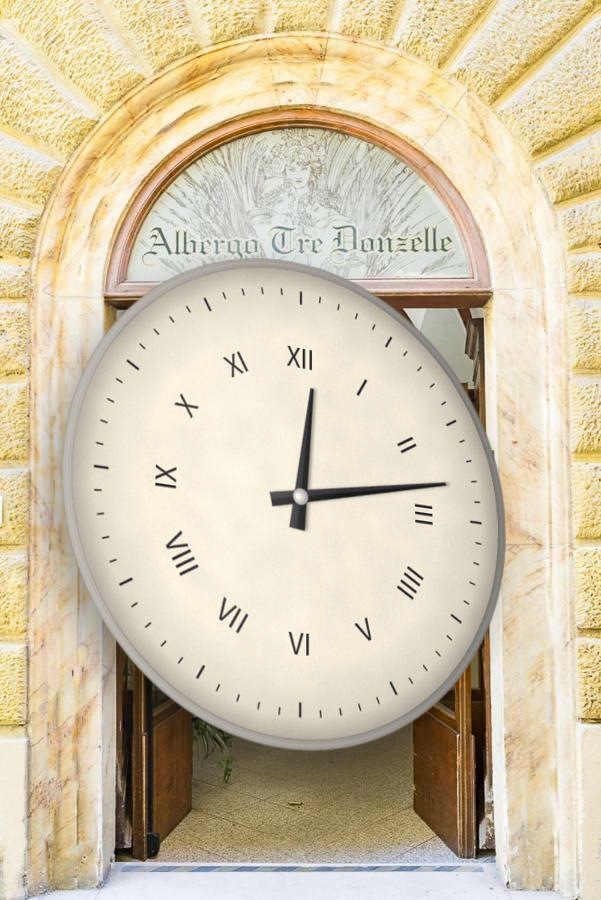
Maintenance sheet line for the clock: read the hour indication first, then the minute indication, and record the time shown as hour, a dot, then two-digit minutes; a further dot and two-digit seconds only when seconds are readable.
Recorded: 12.13
